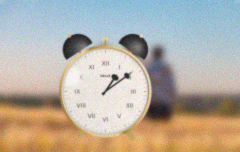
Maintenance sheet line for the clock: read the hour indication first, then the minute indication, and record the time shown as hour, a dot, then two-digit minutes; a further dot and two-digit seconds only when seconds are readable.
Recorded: 1.09
